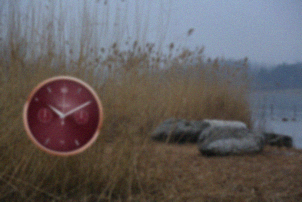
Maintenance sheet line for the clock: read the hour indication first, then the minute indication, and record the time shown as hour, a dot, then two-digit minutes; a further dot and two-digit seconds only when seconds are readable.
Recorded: 10.10
